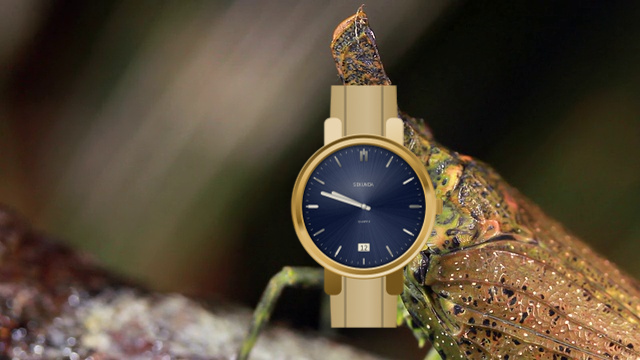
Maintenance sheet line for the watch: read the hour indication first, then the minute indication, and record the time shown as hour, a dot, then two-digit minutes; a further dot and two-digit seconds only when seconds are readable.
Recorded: 9.48
